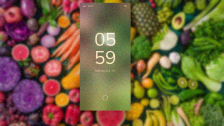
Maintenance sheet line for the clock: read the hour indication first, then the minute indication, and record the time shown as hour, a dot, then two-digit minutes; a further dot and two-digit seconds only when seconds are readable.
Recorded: 5.59
